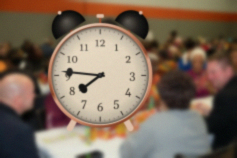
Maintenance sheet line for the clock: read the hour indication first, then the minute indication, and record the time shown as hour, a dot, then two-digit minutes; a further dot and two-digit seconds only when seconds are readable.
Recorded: 7.46
